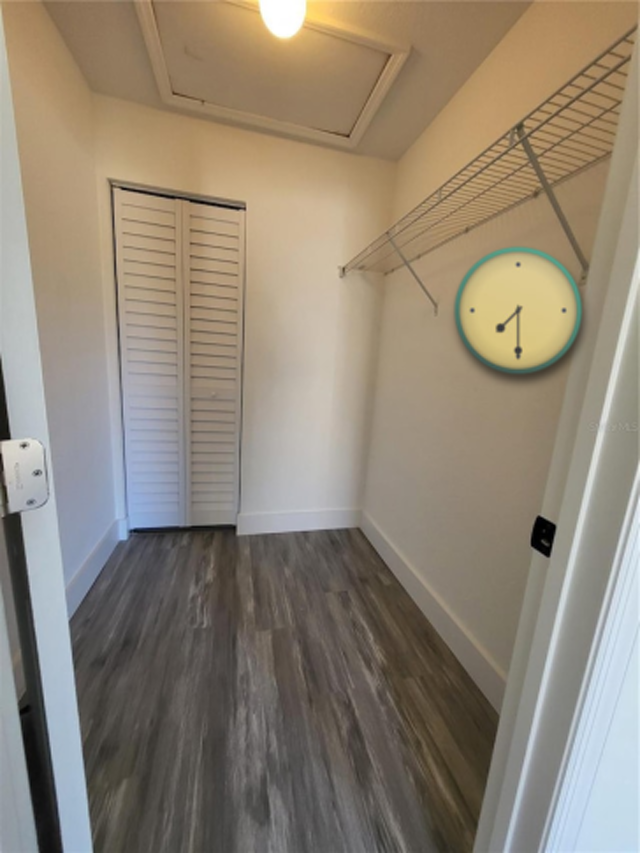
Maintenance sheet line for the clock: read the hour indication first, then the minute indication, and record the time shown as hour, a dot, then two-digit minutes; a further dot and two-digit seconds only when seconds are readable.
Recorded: 7.30
